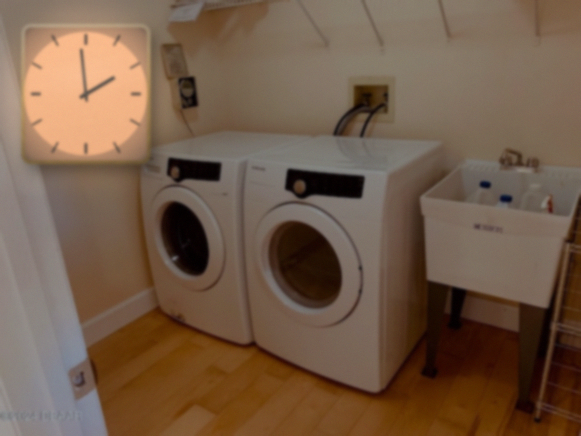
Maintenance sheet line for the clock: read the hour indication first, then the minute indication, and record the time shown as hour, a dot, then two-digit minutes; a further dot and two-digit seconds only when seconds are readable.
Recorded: 1.59
